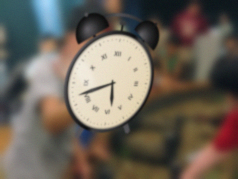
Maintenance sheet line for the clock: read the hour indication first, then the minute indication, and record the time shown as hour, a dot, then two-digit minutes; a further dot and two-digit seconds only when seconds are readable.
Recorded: 5.42
